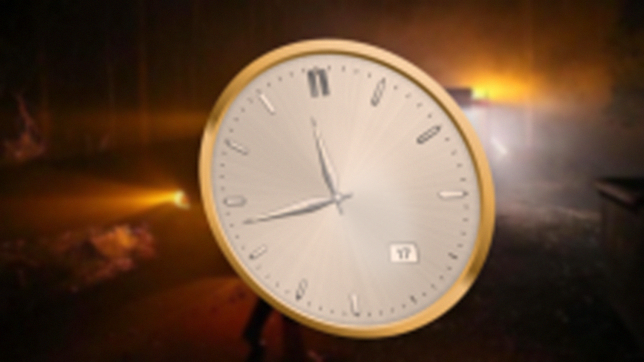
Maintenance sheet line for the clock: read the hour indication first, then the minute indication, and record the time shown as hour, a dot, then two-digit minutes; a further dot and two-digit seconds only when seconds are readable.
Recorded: 11.43
